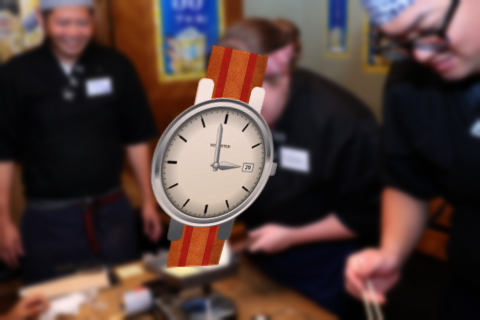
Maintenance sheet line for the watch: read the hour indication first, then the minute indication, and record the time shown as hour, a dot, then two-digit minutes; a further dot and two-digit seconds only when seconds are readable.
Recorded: 2.59
